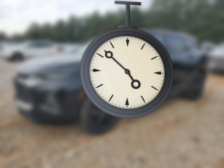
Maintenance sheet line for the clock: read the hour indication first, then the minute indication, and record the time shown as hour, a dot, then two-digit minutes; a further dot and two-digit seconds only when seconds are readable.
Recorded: 4.52
